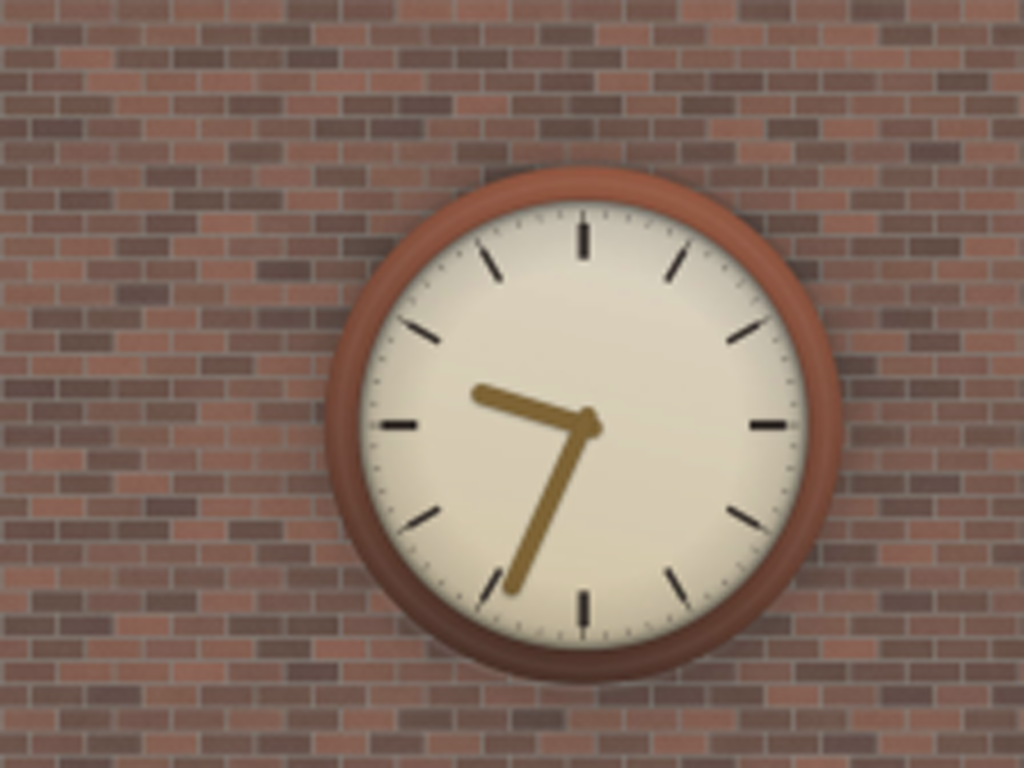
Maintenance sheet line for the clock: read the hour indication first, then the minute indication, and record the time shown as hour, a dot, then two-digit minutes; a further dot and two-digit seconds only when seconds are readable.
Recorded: 9.34
